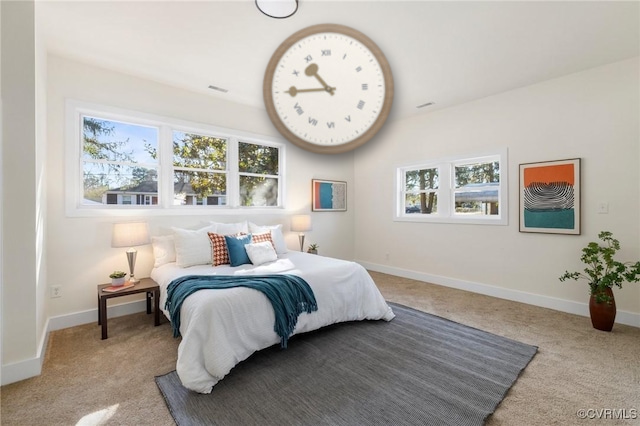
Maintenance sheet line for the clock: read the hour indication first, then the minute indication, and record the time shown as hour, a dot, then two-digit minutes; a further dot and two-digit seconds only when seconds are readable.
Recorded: 10.45
